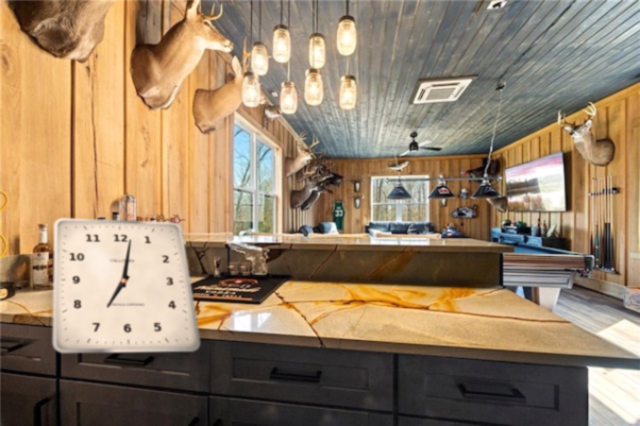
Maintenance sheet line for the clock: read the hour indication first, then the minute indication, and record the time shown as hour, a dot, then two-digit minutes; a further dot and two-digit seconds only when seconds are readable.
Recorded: 7.02
